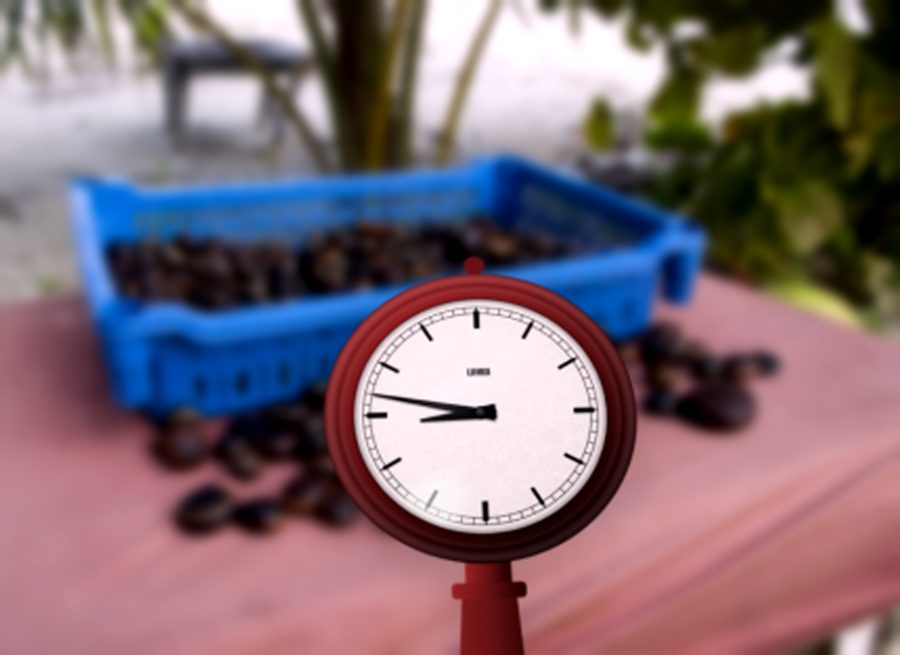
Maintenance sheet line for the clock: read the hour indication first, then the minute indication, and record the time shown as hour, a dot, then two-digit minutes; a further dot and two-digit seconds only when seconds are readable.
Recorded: 8.47
